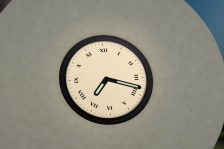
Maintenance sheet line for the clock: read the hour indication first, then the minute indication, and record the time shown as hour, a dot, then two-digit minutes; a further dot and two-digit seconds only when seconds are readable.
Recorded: 7.18
